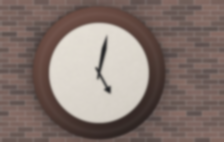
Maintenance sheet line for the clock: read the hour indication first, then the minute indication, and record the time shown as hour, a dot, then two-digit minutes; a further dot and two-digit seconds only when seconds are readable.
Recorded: 5.02
